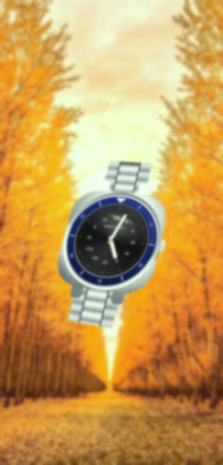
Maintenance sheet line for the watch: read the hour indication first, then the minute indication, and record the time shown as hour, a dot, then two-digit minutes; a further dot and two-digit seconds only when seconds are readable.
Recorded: 5.03
